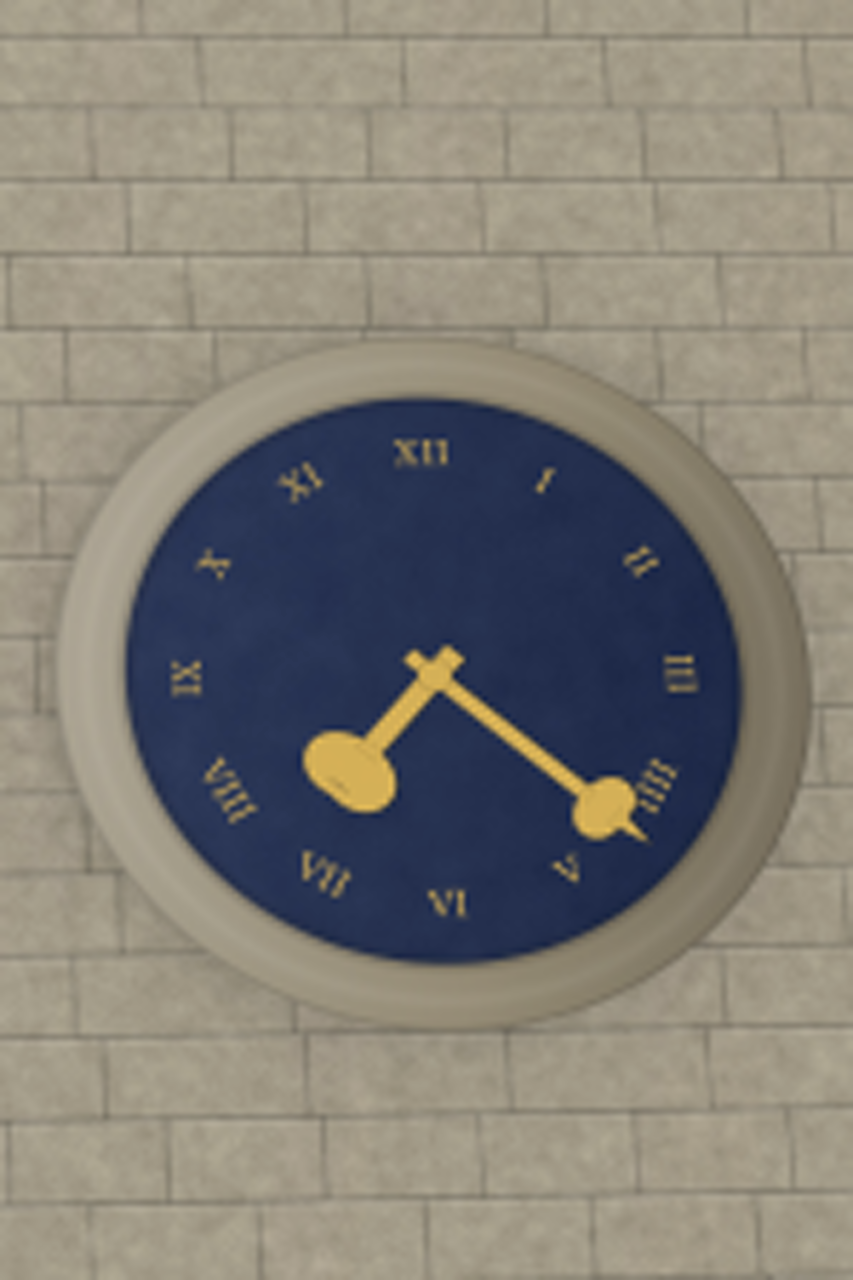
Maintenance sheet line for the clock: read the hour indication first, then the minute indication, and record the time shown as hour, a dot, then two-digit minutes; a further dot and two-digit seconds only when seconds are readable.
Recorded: 7.22
